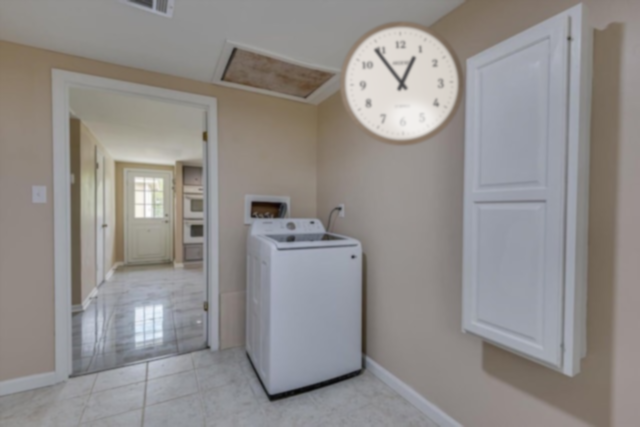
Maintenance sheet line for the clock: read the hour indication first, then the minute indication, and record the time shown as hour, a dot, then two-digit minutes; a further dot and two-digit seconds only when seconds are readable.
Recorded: 12.54
